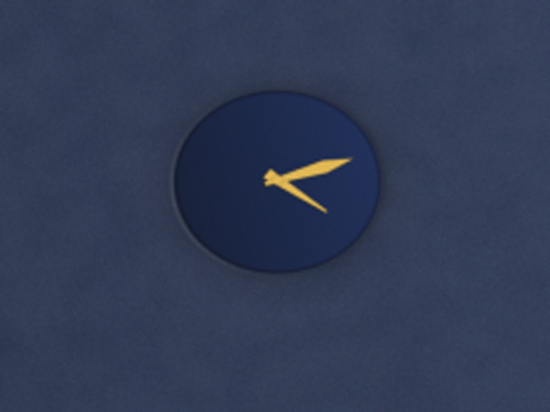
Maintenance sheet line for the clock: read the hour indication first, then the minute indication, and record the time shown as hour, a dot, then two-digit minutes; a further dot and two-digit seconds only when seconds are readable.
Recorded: 4.12
